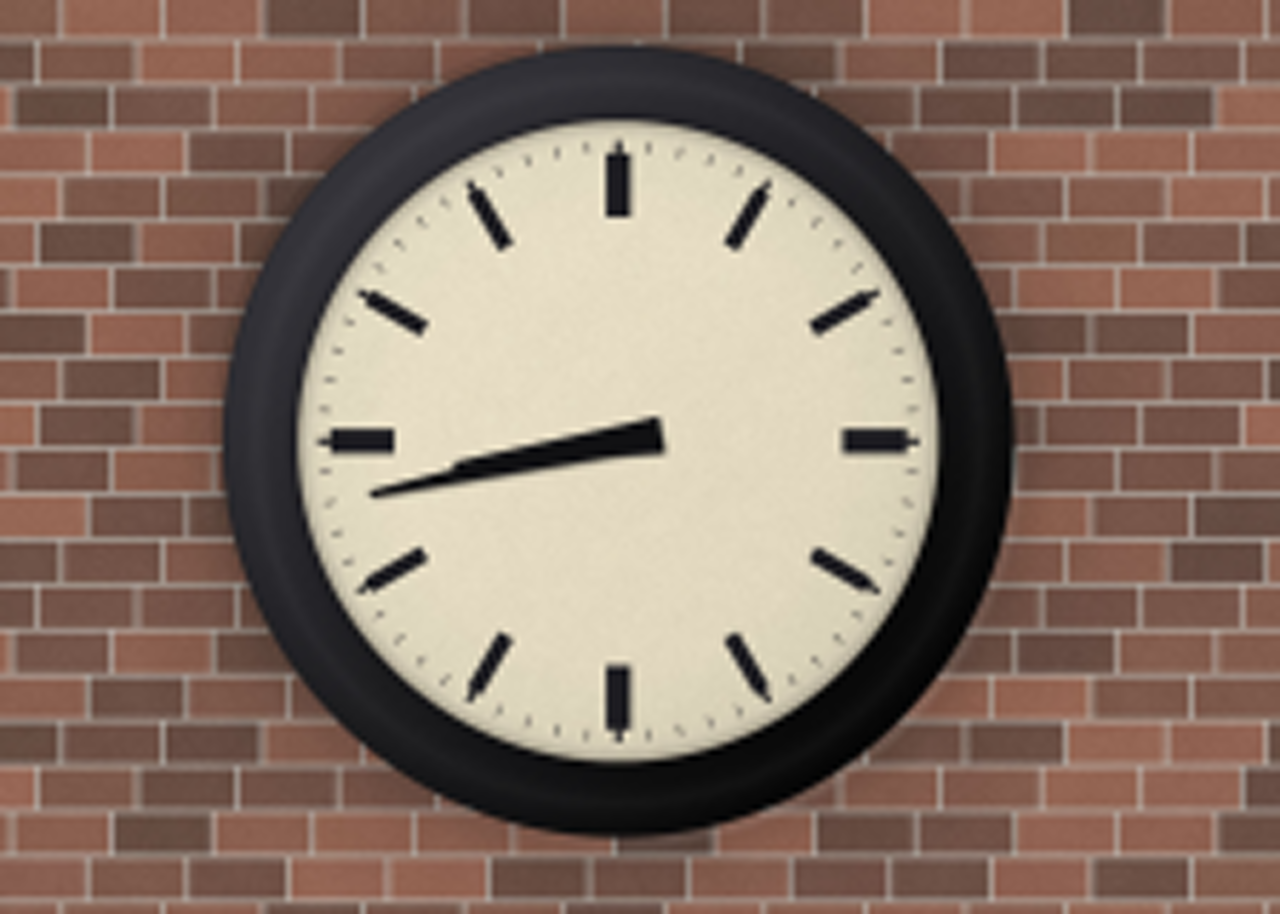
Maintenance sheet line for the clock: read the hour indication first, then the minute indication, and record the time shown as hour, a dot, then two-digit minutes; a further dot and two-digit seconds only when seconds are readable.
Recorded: 8.43
